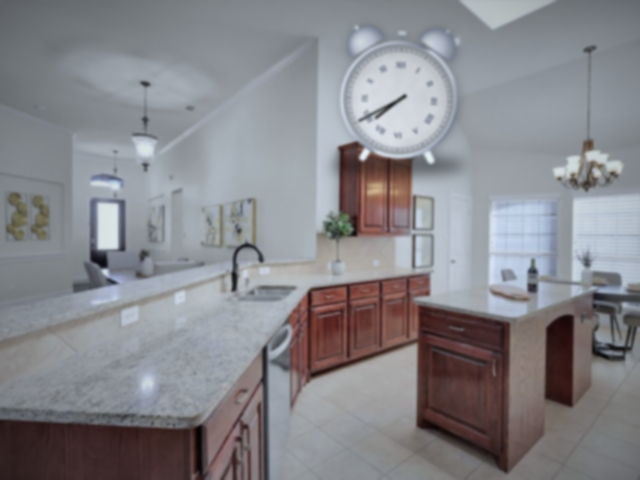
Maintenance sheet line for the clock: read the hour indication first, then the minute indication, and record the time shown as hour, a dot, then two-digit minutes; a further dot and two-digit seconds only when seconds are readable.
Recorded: 7.40
